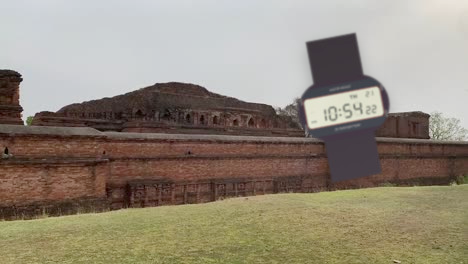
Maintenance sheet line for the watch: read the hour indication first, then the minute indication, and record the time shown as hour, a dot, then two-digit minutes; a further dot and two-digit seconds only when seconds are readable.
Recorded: 10.54
